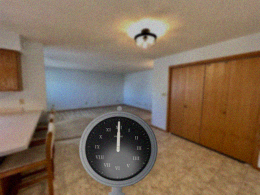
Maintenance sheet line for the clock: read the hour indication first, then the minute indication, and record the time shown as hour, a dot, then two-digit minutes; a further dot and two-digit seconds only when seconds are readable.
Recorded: 12.00
